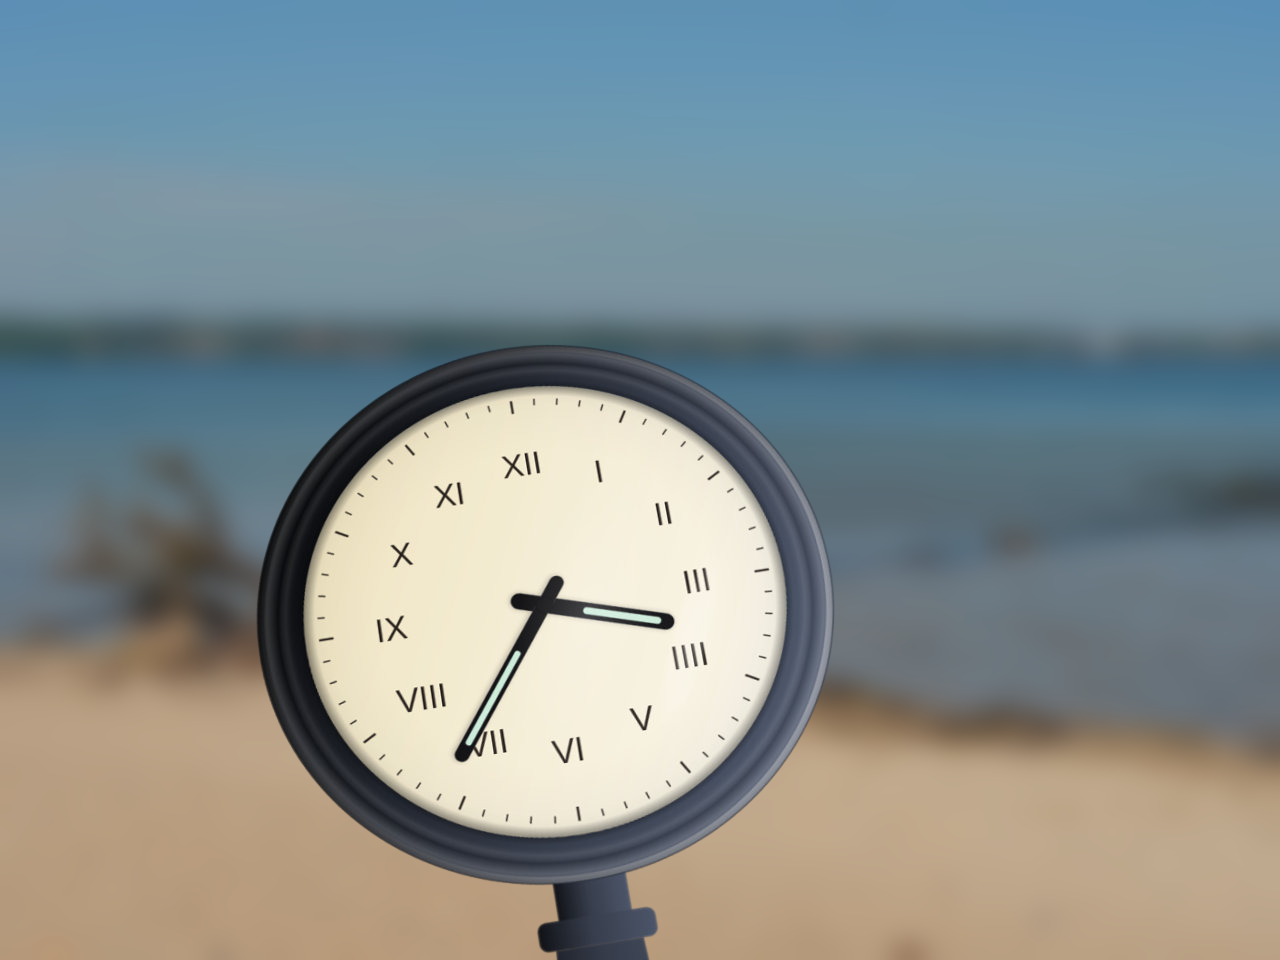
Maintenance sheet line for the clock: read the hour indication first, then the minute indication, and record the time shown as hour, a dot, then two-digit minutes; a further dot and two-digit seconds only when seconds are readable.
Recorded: 3.36
